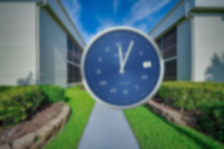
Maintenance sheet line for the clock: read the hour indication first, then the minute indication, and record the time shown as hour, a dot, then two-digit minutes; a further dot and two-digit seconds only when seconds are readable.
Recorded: 12.05
